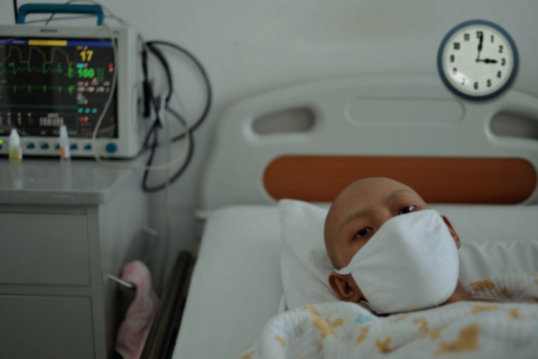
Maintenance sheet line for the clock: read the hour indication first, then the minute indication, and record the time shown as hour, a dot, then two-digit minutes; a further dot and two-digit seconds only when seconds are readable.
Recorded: 3.01
